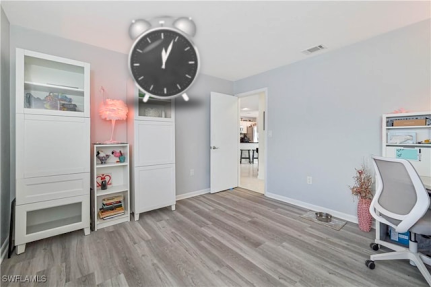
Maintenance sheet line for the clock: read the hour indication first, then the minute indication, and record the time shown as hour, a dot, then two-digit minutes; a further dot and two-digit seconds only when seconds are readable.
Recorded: 12.04
